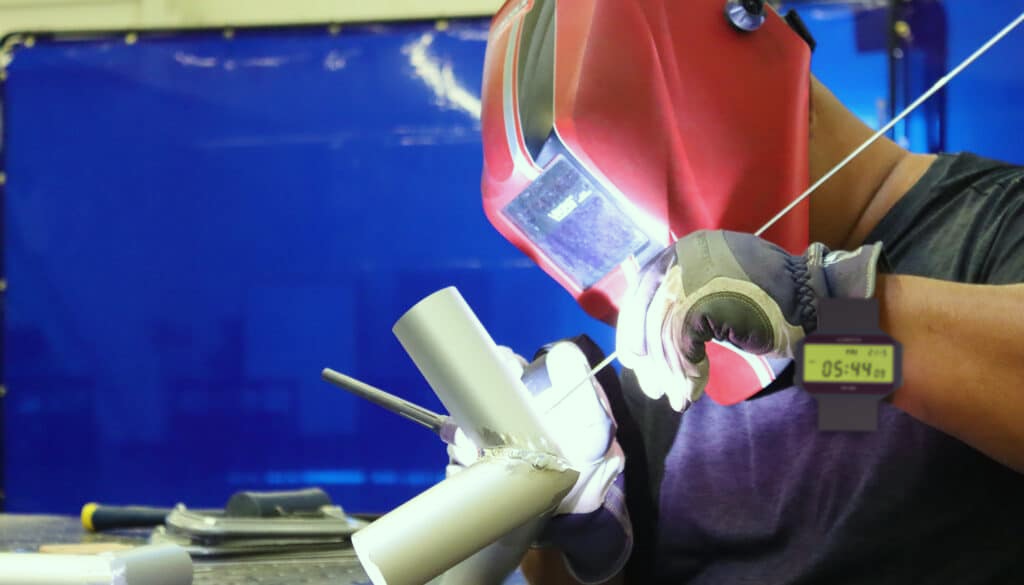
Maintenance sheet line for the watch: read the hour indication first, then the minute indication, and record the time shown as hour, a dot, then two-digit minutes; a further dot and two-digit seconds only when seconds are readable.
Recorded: 5.44
